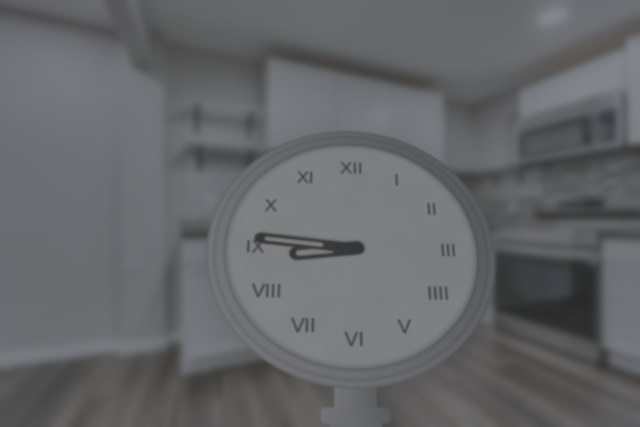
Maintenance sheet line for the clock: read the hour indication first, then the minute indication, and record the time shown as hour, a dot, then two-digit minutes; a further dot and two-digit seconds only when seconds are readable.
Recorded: 8.46
